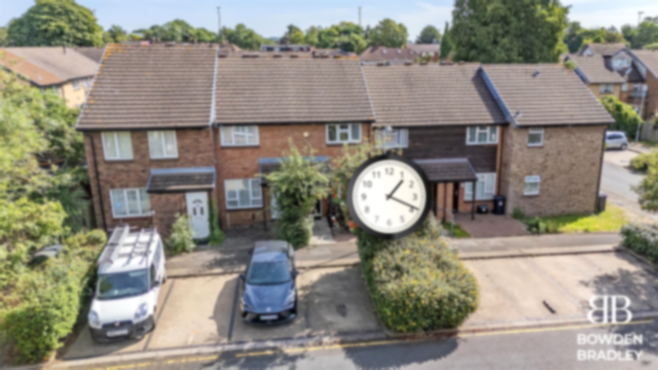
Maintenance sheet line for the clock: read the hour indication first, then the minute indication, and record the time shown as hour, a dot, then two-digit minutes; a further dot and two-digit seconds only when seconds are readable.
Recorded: 1.19
